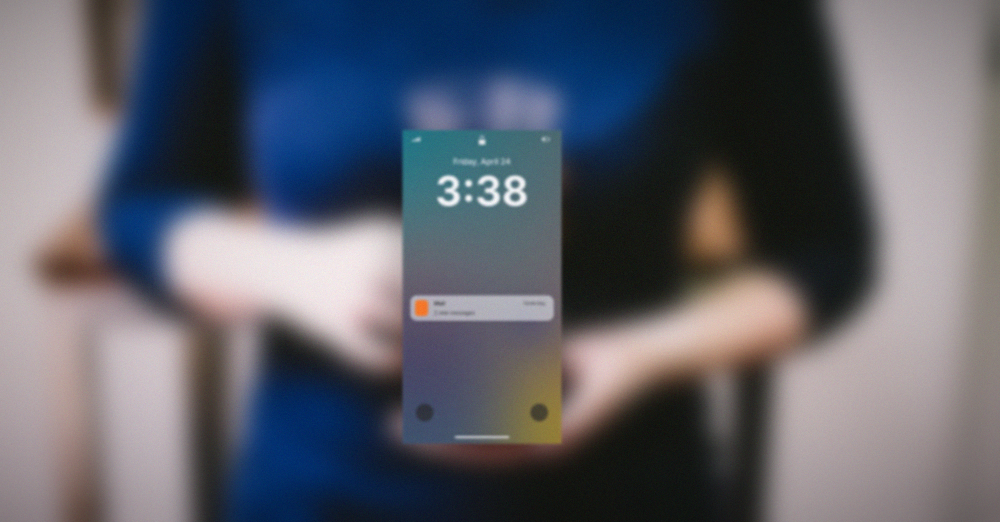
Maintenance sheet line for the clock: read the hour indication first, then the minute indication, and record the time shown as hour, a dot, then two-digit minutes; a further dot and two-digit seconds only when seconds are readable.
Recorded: 3.38
